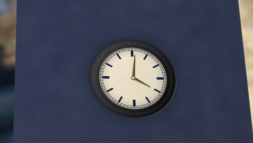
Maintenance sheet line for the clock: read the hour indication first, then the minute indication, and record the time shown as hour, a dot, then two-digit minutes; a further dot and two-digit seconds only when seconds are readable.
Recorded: 4.01
